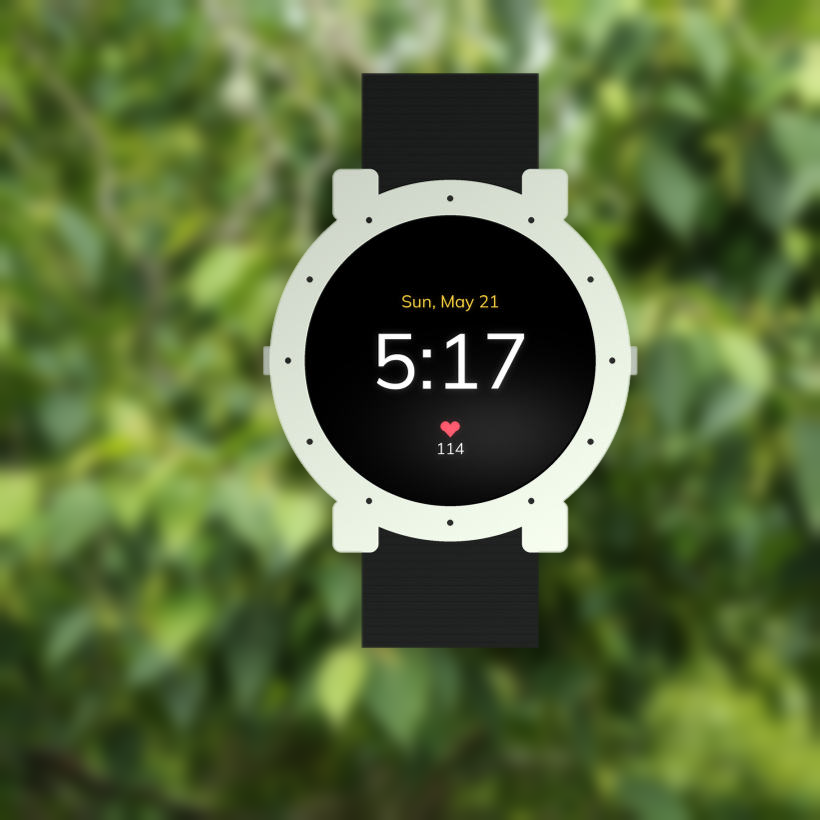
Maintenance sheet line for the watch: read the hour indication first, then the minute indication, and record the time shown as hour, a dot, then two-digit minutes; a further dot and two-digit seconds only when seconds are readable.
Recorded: 5.17
